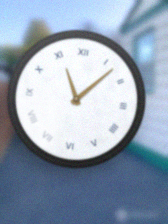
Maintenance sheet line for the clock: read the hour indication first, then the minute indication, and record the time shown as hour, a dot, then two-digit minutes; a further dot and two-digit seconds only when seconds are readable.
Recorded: 11.07
